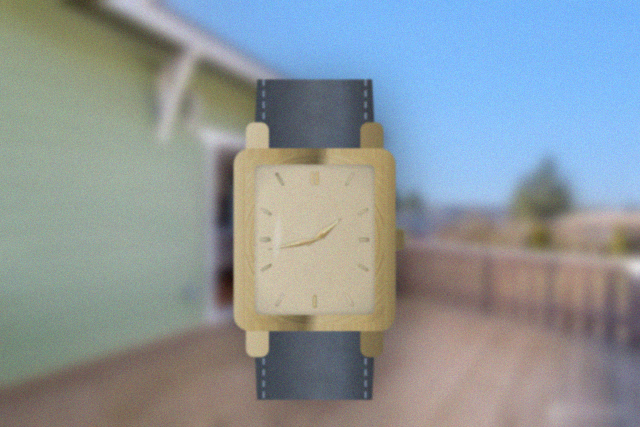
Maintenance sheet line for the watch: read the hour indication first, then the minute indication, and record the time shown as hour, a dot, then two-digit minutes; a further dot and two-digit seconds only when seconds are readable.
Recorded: 1.43
